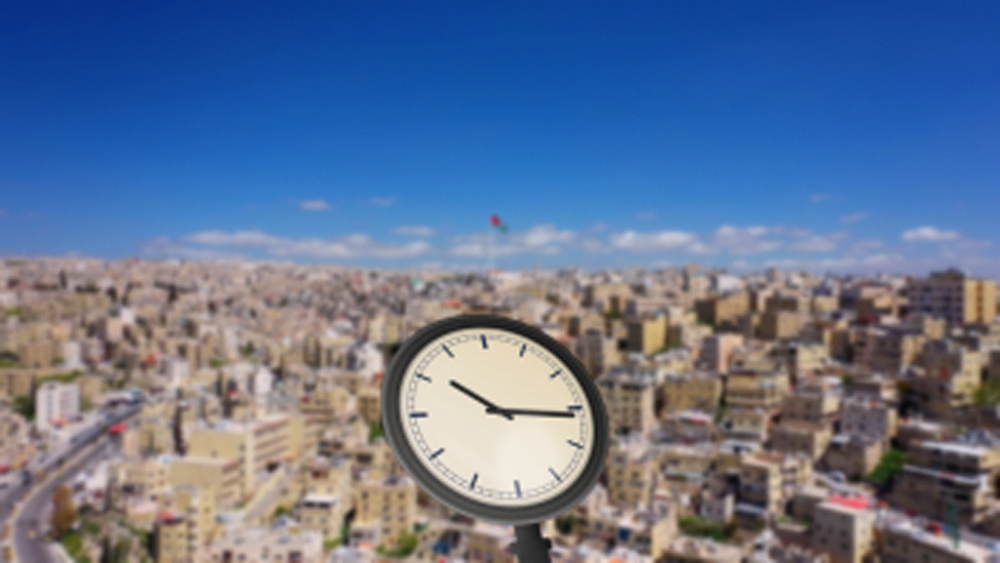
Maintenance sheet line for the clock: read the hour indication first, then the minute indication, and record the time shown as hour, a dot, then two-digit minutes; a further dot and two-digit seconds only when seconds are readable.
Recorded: 10.16
